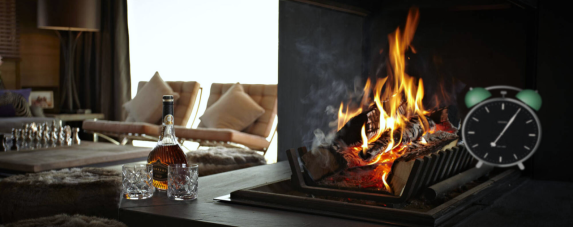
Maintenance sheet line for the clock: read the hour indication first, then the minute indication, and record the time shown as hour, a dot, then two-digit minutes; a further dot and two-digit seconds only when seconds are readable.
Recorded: 7.05
